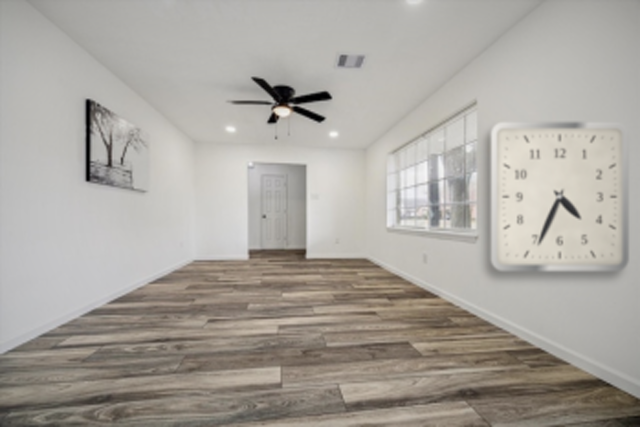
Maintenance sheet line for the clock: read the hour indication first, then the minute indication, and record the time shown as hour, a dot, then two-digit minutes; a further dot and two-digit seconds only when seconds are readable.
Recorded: 4.34
